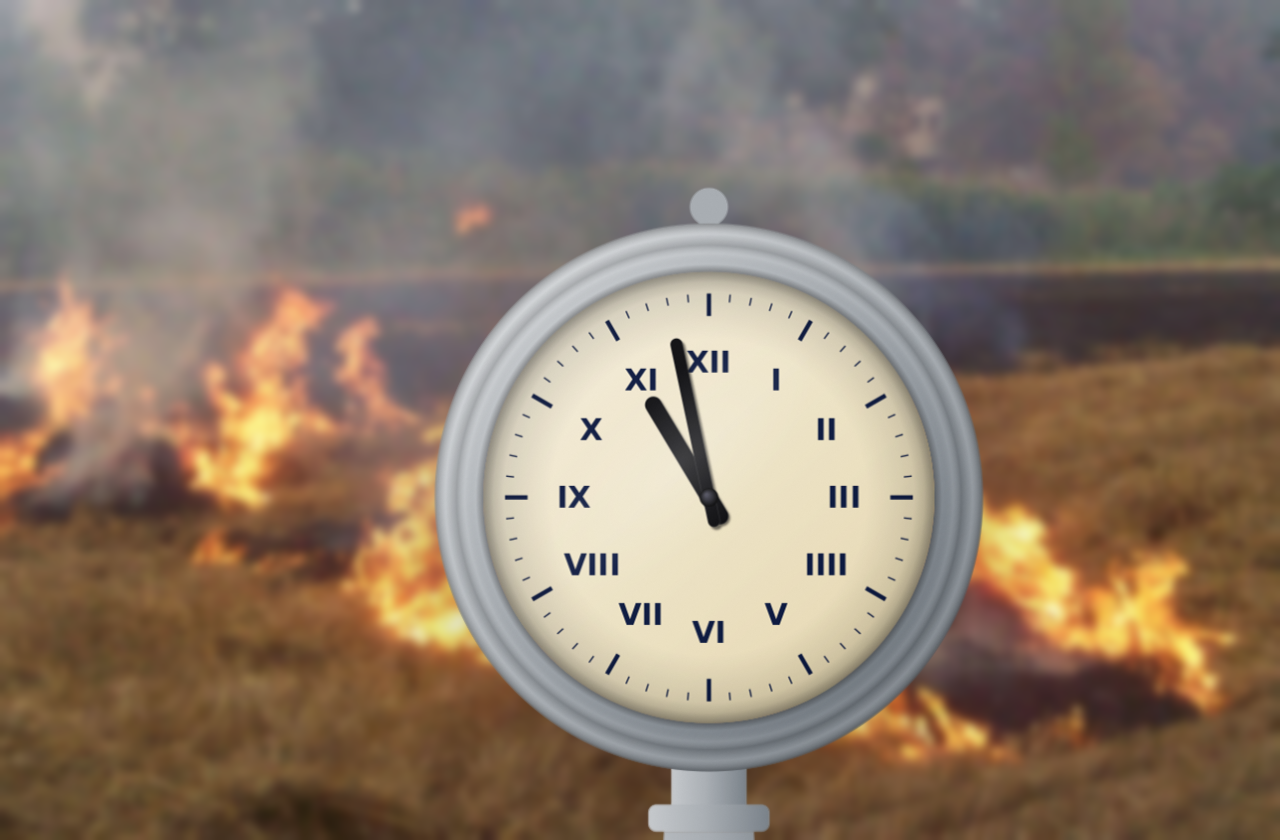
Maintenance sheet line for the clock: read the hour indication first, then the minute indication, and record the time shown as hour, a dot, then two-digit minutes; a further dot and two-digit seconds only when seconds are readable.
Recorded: 10.58
